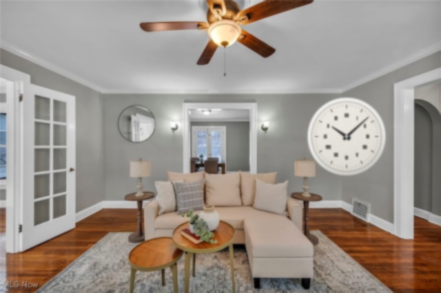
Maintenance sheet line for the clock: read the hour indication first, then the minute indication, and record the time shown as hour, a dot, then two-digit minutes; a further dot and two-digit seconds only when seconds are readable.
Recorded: 10.08
